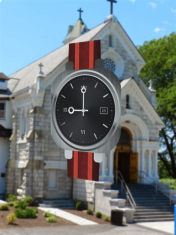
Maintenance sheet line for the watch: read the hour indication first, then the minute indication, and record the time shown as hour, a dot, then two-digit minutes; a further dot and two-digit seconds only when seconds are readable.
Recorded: 9.00
